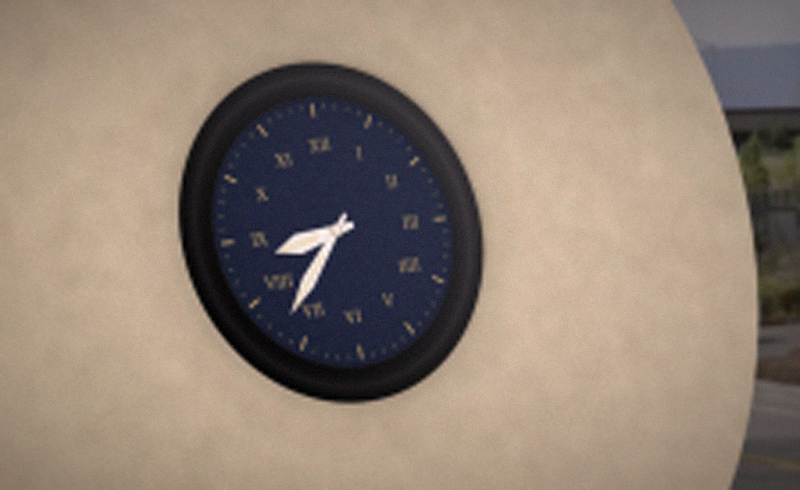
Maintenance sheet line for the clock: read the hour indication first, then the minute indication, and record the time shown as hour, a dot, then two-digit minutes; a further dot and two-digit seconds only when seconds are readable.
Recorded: 8.37
